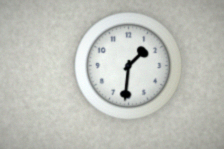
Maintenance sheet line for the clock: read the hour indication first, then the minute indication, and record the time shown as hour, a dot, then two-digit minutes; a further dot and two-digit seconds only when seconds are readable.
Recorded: 1.31
